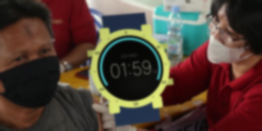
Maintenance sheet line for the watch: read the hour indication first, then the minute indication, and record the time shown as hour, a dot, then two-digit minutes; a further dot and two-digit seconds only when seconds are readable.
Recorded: 1.59
